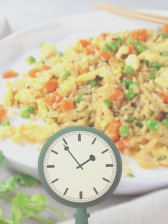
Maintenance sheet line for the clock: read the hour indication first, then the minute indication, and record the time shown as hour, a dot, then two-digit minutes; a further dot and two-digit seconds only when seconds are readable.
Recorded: 1.54
